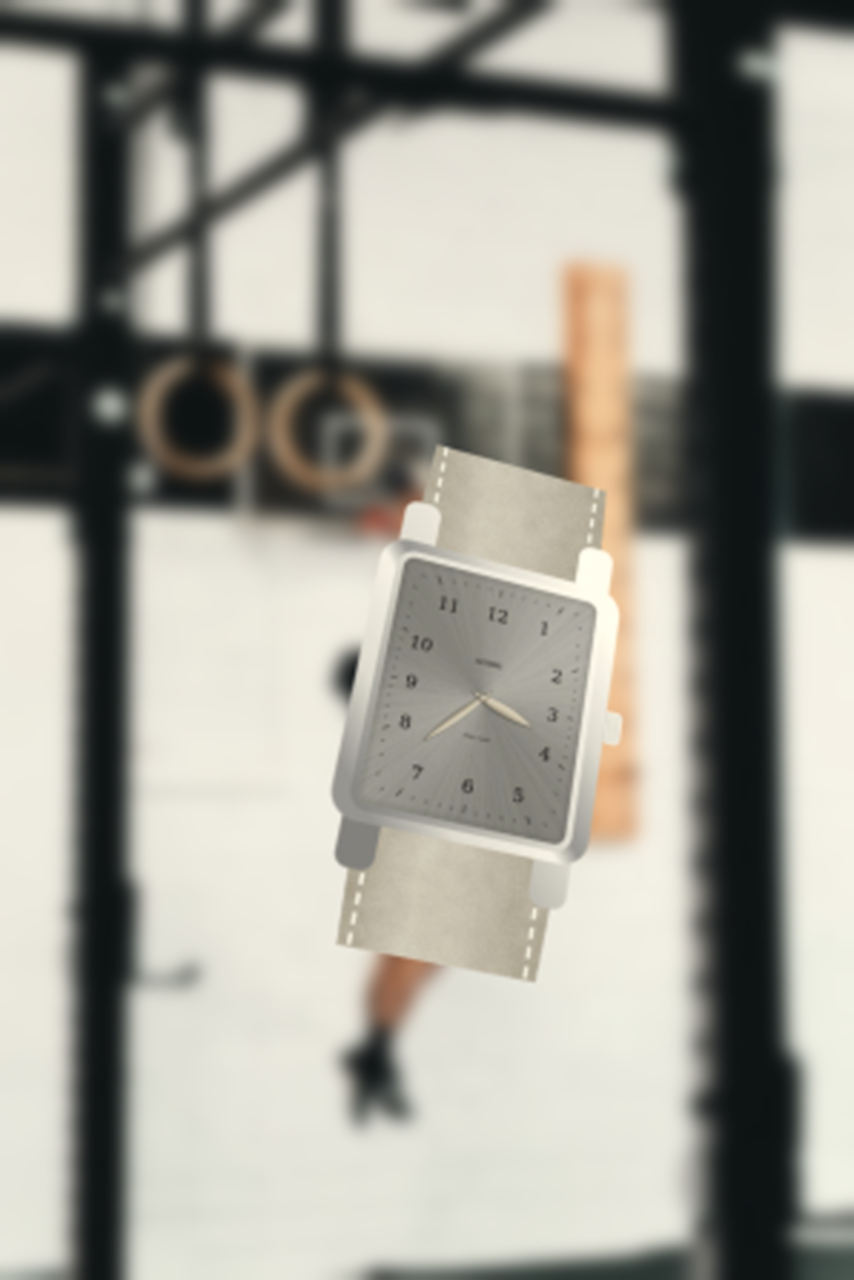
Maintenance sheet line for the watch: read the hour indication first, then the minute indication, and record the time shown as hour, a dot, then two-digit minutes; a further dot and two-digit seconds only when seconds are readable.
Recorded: 3.37
